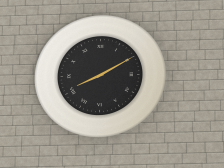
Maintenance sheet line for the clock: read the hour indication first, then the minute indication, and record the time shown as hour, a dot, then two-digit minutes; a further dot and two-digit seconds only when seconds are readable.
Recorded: 8.10
